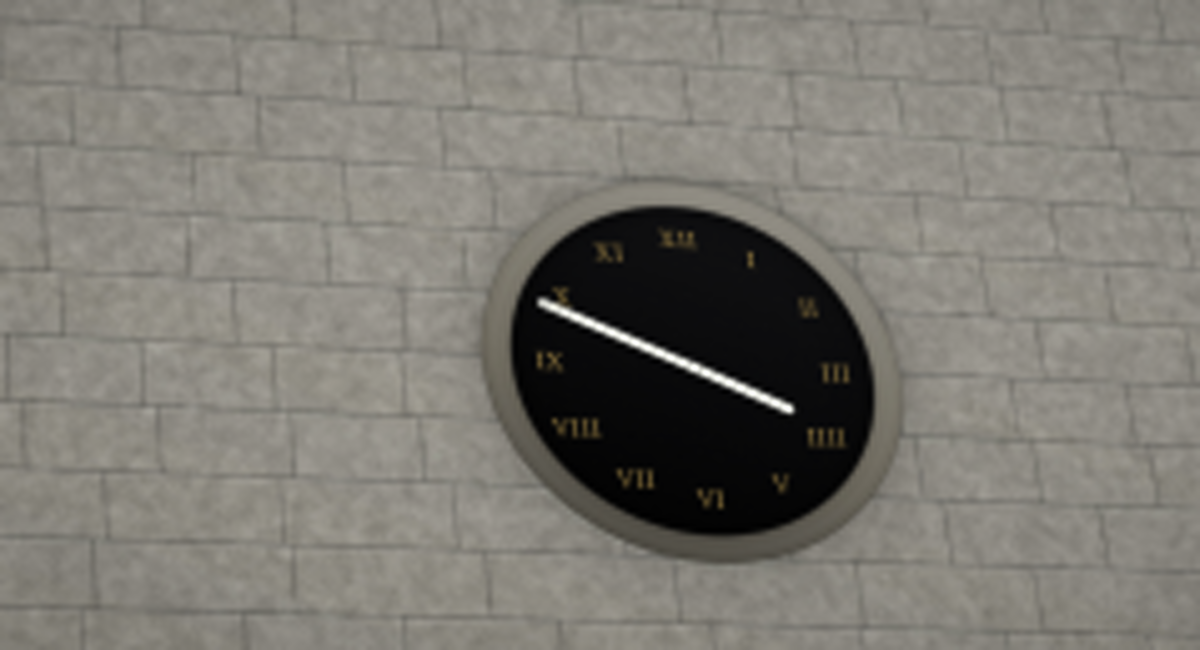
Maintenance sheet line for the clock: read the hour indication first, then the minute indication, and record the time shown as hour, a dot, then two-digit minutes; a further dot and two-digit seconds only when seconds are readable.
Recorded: 3.49
